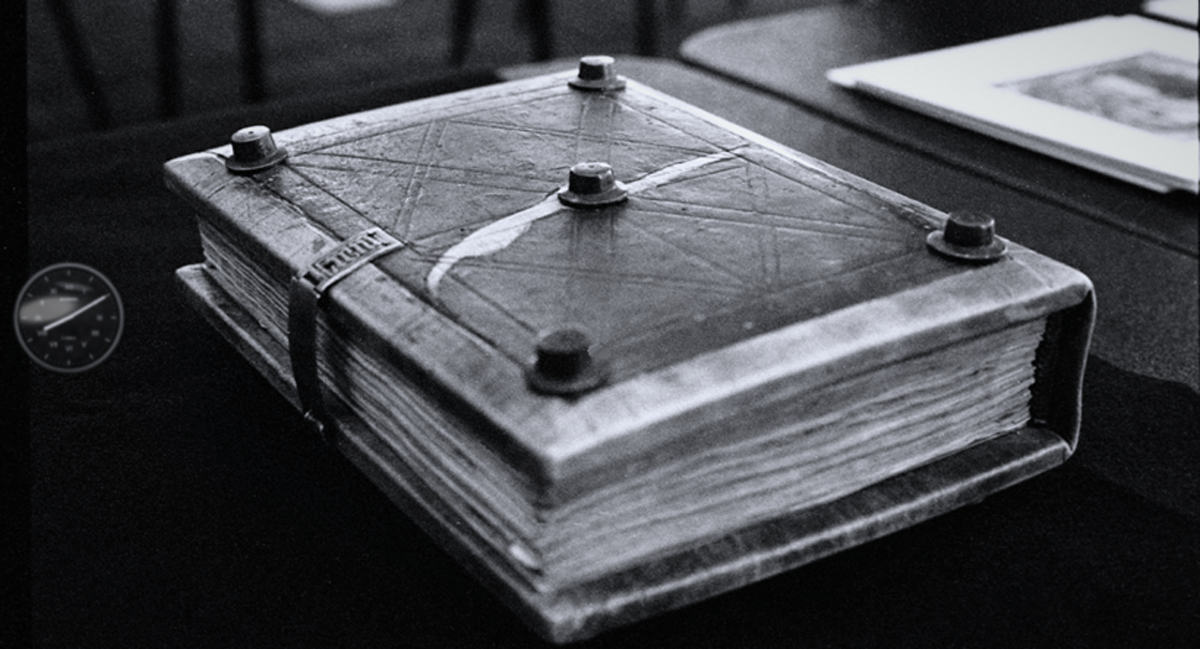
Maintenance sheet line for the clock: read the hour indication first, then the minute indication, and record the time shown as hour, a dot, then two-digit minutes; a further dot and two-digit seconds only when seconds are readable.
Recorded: 8.10
